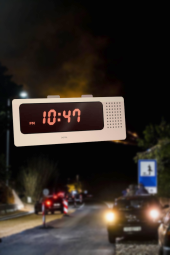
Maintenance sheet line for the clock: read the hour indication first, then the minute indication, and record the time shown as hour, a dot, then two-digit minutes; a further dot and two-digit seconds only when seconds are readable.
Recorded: 10.47
